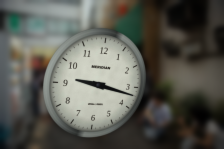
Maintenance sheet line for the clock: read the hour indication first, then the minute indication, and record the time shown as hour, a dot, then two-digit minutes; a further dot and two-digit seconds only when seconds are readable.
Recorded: 9.17
